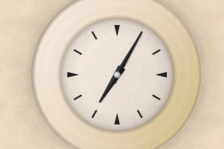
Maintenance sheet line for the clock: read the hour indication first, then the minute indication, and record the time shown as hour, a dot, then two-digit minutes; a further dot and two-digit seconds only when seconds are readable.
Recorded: 7.05
